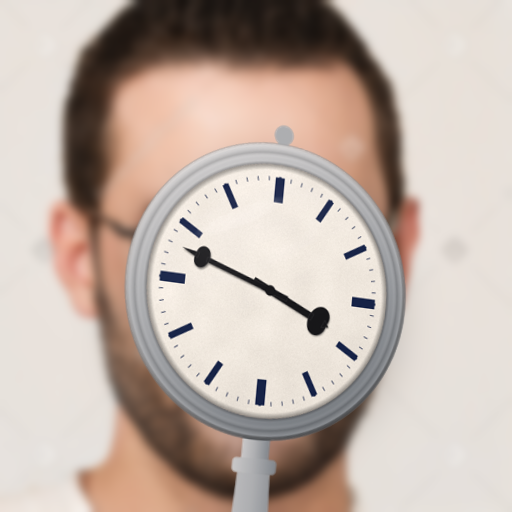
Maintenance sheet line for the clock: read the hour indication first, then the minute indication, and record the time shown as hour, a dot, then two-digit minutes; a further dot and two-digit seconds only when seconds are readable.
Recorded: 3.48
